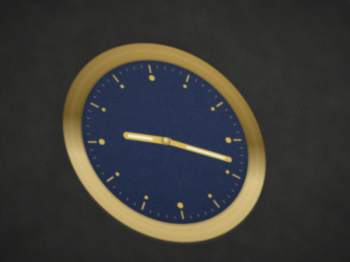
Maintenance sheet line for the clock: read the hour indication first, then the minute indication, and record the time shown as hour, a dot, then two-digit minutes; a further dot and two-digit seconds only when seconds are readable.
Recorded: 9.18
